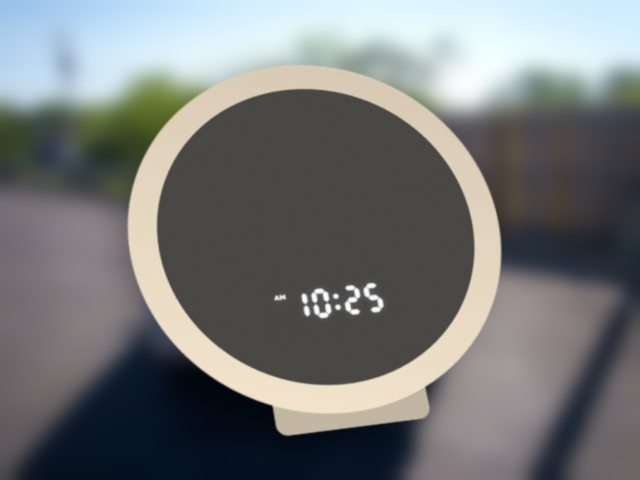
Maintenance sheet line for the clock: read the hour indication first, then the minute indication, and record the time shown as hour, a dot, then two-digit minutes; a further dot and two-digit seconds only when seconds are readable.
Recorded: 10.25
